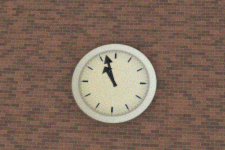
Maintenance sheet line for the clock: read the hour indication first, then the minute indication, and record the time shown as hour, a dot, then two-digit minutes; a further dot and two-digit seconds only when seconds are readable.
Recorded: 10.57
